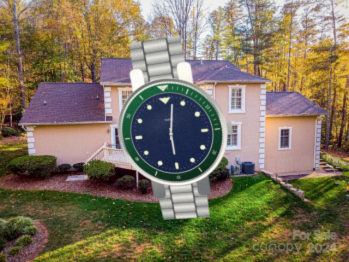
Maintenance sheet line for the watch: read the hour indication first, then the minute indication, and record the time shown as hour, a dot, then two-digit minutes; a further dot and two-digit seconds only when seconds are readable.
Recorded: 6.02
